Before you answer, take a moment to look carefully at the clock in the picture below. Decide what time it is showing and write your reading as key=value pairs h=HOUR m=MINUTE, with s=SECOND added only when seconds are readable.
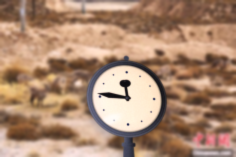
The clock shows h=11 m=46
